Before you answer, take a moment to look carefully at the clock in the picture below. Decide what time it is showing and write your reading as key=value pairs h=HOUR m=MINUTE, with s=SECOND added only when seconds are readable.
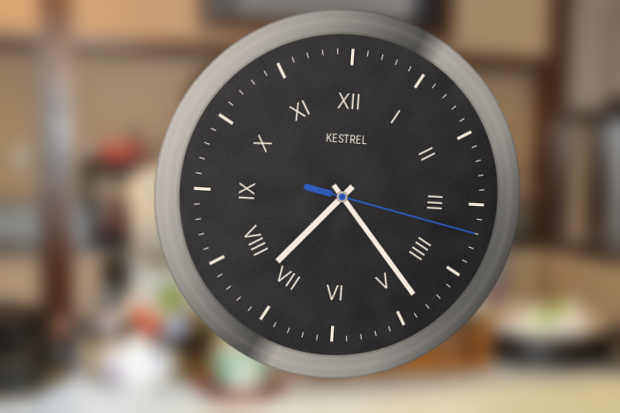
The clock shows h=7 m=23 s=17
